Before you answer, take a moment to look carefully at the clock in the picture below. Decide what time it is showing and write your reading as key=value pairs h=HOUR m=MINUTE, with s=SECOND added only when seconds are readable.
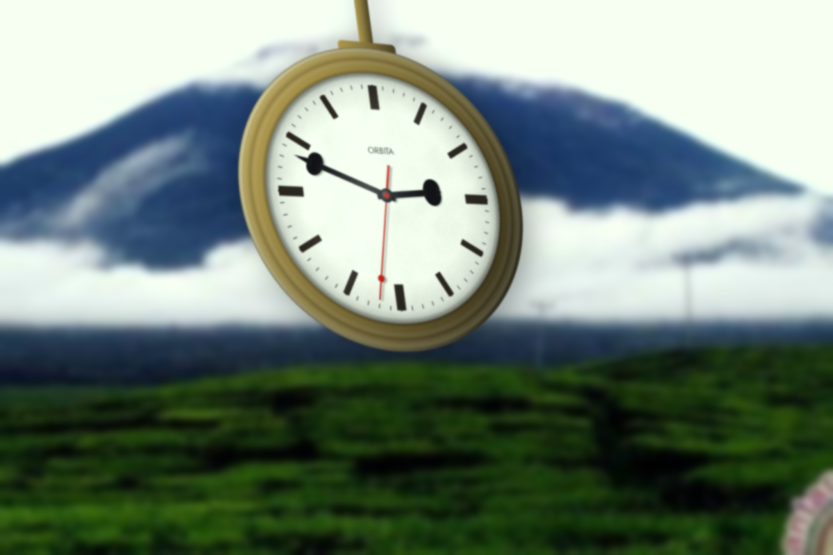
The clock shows h=2 m=48 s=32
